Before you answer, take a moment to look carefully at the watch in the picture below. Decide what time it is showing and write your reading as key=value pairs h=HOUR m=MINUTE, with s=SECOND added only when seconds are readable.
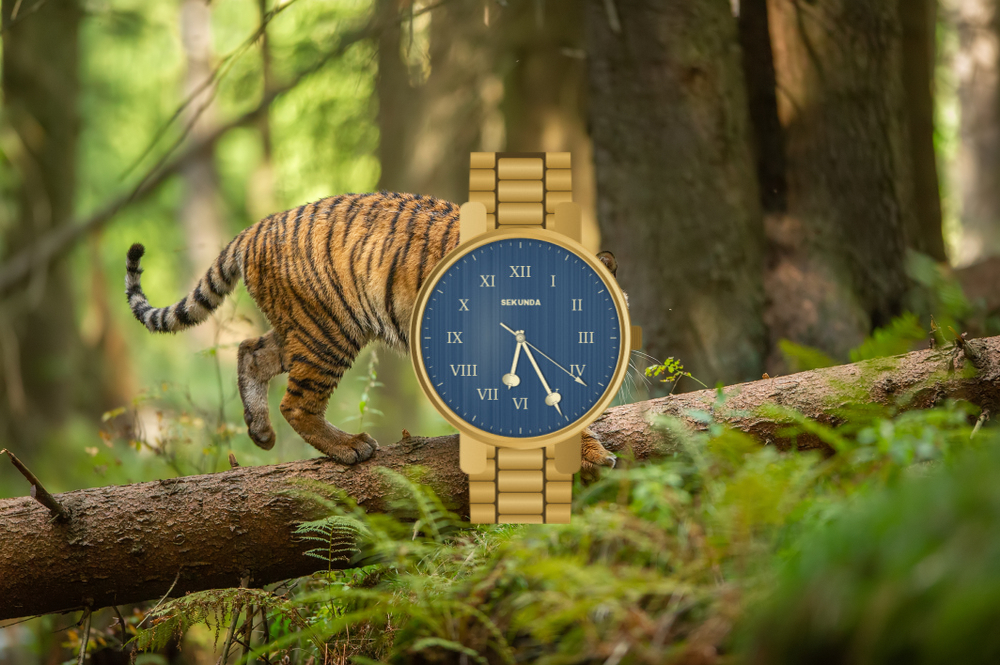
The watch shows h=6 m=25 s=21
